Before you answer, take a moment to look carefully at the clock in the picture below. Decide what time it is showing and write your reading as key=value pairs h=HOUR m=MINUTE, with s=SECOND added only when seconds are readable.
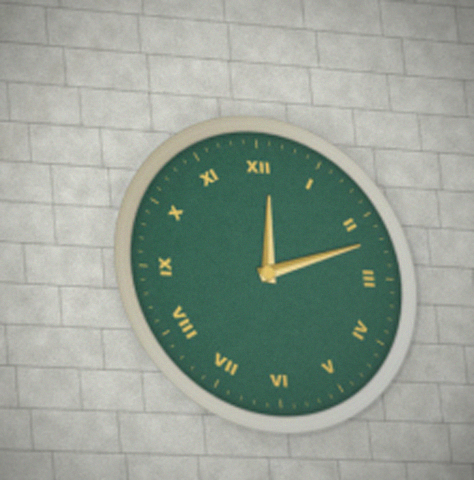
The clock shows h=12 m=12
